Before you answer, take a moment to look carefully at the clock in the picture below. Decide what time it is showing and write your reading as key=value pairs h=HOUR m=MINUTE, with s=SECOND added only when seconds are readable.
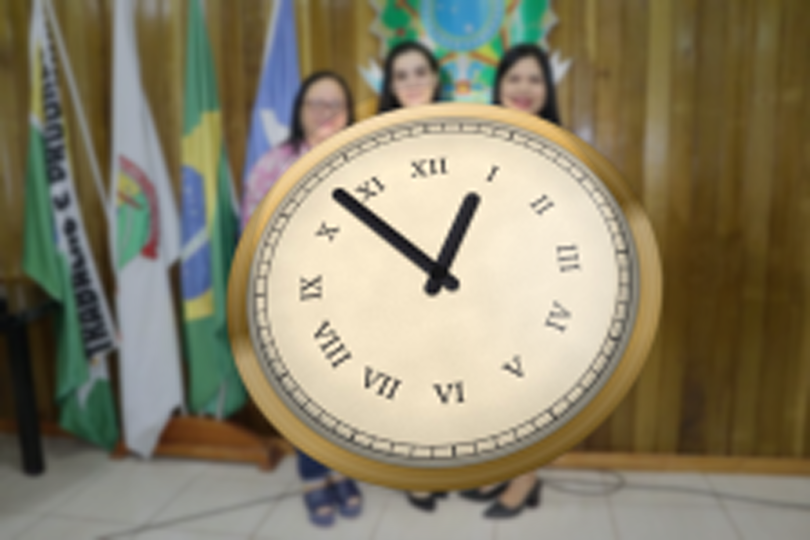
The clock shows h=12 m=53
